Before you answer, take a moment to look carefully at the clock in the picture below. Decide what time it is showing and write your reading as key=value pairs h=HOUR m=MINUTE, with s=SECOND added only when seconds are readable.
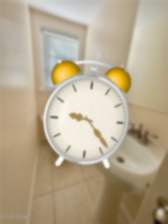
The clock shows h=9 m=23
